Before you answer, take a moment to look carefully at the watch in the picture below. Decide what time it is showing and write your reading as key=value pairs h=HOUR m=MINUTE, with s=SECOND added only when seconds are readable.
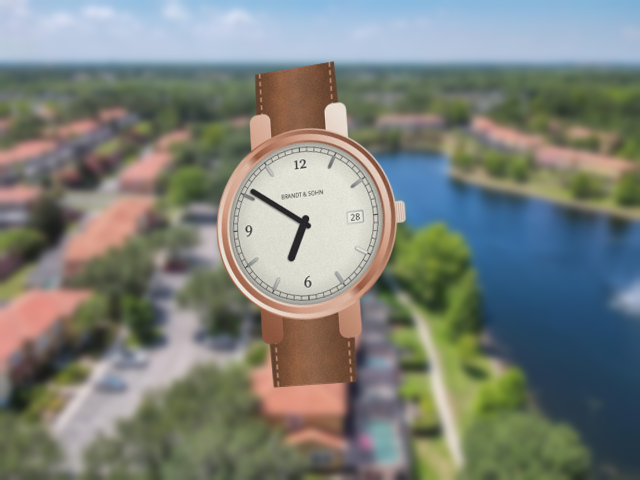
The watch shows h=6 m=51
